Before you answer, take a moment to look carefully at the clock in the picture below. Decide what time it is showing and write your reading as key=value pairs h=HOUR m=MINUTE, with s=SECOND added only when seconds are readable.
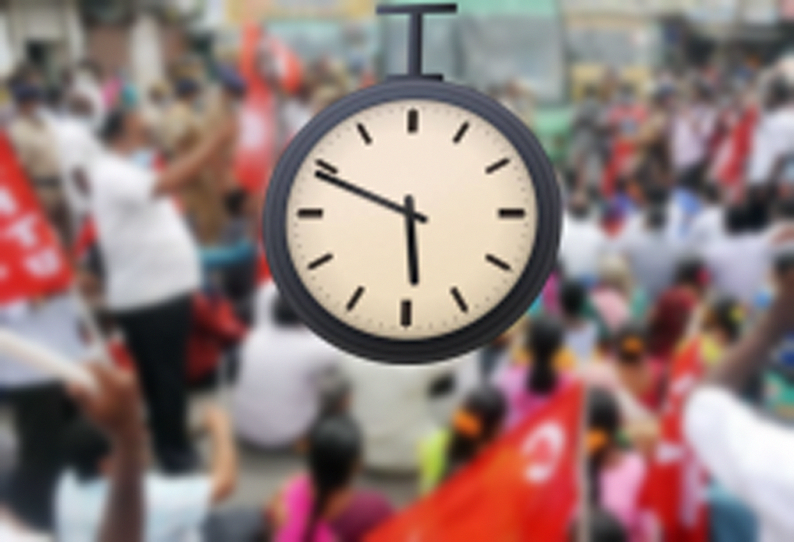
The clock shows h=5 m=49
